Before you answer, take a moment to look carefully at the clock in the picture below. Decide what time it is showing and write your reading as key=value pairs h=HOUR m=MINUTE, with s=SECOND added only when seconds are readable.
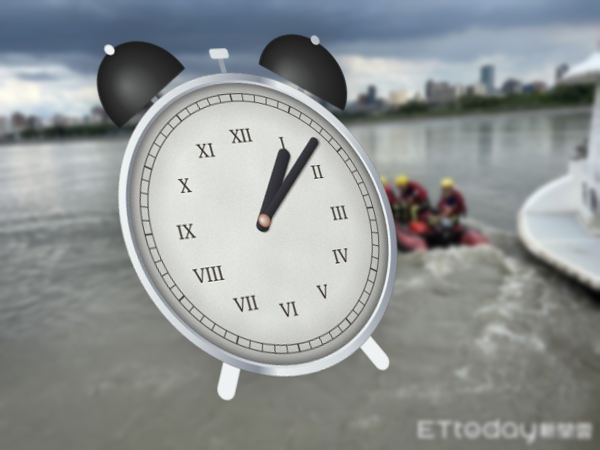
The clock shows h=1 m=8
